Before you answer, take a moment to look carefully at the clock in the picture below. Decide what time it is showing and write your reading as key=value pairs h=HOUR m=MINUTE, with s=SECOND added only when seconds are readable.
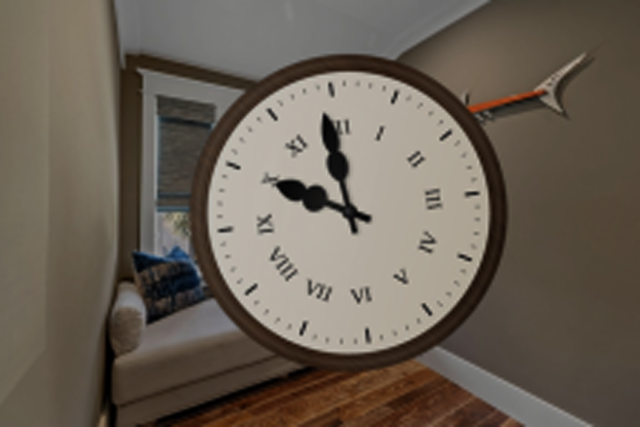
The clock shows h=9 m=59
